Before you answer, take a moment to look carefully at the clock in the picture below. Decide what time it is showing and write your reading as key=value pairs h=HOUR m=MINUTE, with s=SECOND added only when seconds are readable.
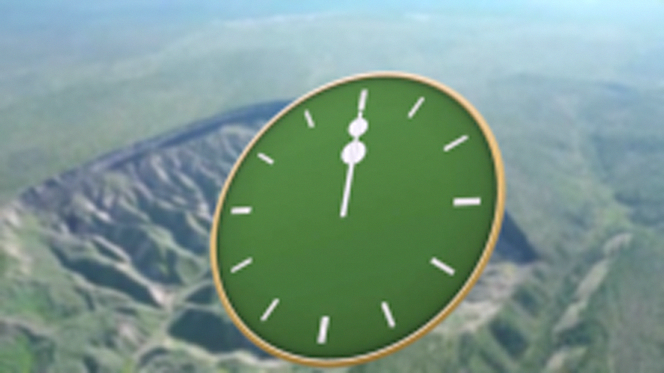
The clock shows h=12 m=0
